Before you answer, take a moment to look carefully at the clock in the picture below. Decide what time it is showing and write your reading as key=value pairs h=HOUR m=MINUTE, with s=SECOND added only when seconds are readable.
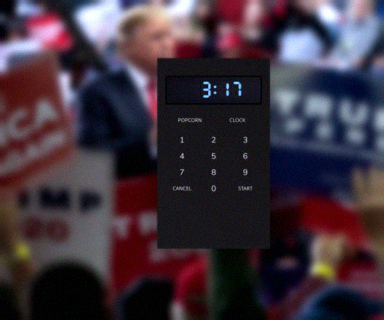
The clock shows h=3 m=17
